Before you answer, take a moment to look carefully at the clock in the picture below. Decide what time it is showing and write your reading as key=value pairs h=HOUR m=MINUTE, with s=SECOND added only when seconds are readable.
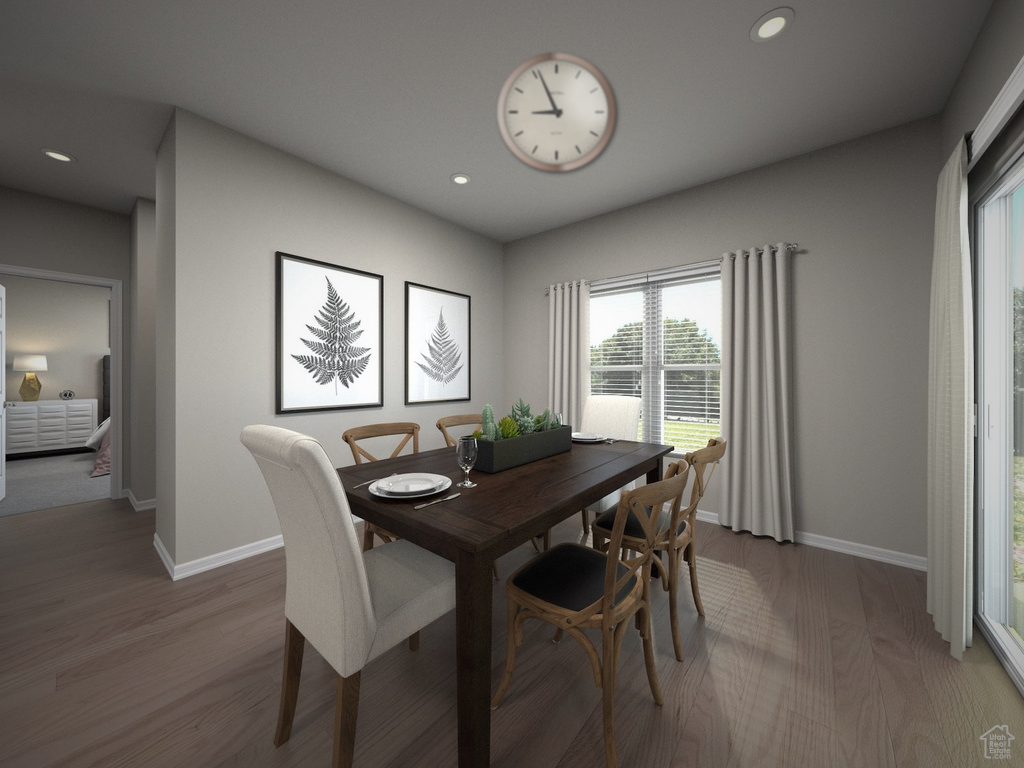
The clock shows h=8 m=56
